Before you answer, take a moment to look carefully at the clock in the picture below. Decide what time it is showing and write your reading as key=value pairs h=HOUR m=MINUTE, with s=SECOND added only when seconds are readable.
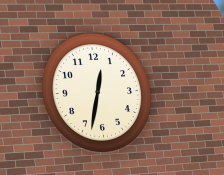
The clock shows h=12 m=33
